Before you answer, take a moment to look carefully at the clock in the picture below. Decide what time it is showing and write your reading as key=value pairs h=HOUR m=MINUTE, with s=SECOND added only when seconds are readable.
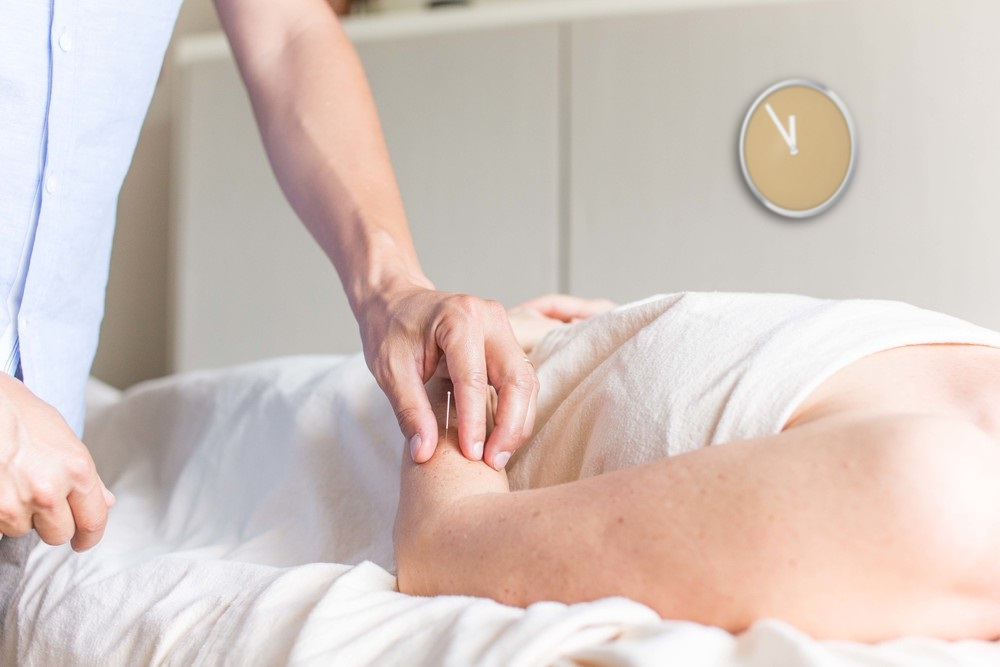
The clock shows h=11 m=54
